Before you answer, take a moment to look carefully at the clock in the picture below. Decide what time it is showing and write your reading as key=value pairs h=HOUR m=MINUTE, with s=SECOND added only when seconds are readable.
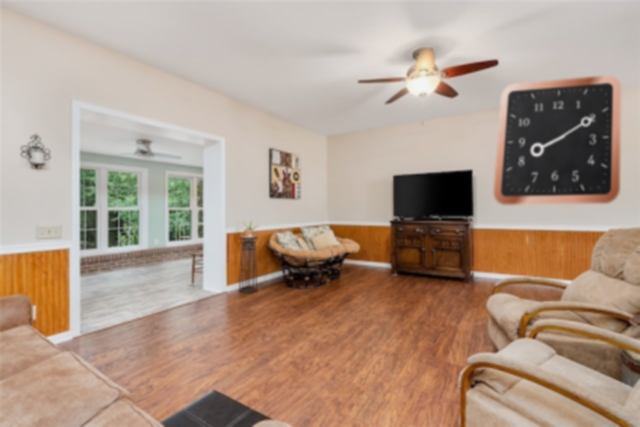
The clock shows h=8 m=10
